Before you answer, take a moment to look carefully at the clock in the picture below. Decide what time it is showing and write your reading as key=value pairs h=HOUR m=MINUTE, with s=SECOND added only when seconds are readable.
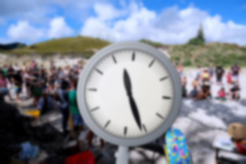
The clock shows h=11 m=26
